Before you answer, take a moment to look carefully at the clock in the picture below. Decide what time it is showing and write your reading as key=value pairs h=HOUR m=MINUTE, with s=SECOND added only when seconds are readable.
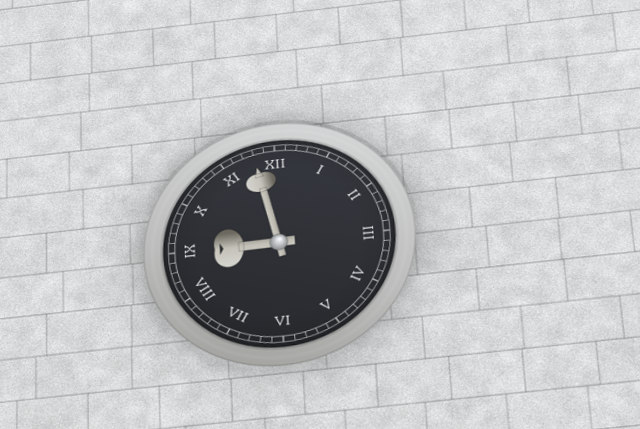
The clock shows h=8 m=58
